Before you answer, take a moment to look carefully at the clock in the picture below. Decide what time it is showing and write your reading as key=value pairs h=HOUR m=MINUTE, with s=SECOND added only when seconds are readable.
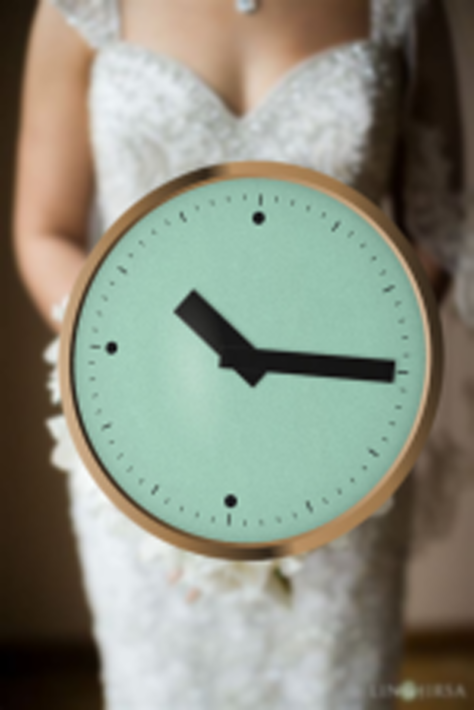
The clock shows h=10 m=15
